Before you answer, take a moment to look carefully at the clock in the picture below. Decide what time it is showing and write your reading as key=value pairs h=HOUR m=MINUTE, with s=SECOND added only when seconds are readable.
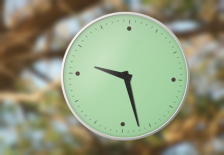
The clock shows h=9 m=27
